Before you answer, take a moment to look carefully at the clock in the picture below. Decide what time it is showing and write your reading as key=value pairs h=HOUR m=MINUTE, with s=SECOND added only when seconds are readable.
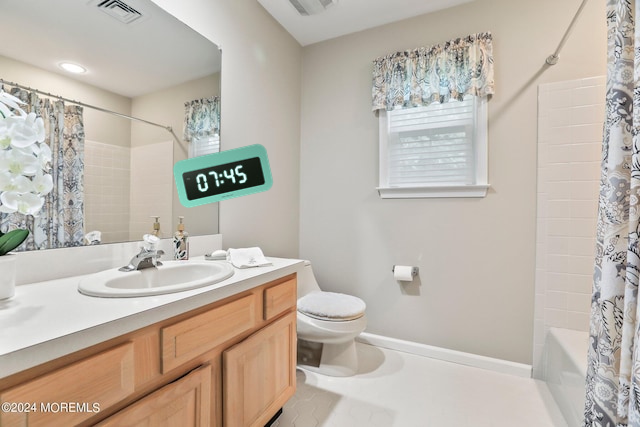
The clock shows h=7 m=45
